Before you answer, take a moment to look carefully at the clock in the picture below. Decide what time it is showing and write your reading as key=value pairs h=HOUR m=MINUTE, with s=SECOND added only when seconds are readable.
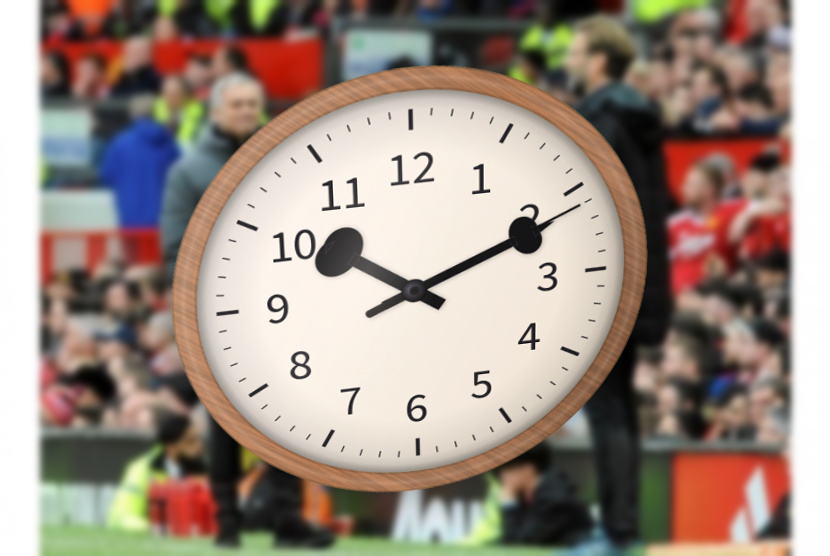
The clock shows h=10 m=11 s=11
